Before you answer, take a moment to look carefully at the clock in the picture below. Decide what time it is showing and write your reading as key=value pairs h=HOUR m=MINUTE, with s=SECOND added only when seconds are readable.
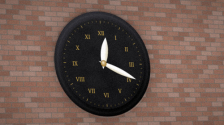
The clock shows h=12 m=19
